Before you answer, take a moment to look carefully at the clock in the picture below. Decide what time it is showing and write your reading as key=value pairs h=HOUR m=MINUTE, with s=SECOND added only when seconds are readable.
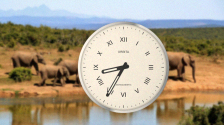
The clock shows h=8 m=35
